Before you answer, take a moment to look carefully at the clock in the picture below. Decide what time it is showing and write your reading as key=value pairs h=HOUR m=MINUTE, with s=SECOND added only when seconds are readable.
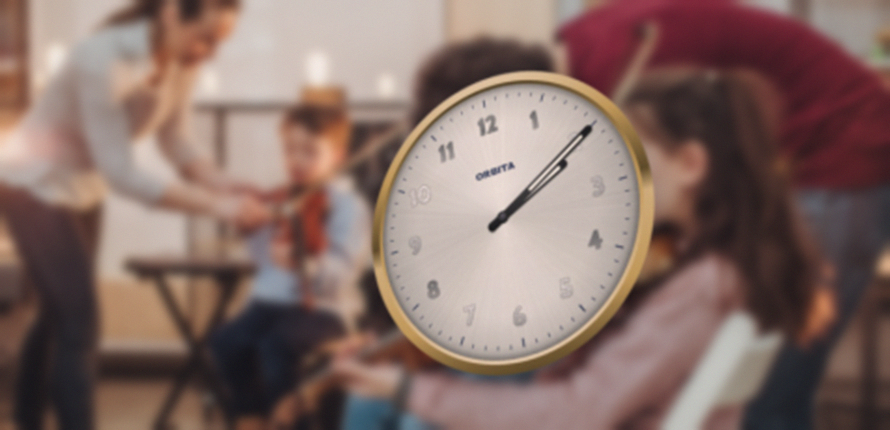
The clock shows h=2 m=10
